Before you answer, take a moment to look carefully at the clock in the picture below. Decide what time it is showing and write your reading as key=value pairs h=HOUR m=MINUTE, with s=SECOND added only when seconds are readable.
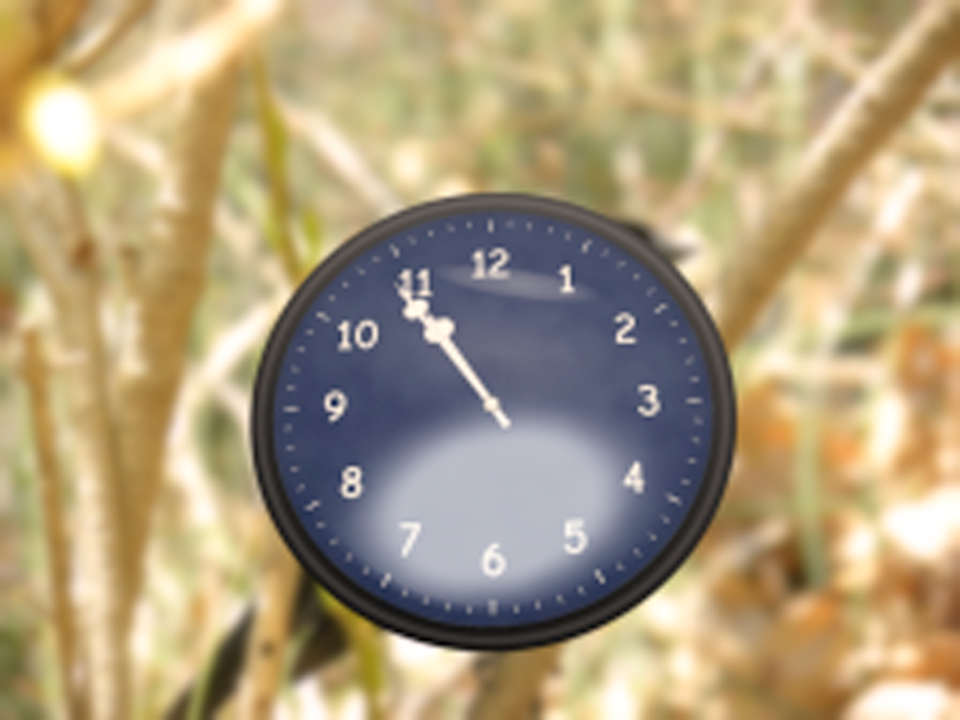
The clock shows h=10 m=54
